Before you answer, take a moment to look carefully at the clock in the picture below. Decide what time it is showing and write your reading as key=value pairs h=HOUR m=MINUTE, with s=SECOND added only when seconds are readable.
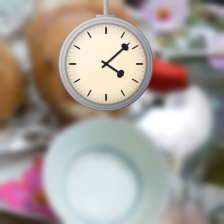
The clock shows h=4 m=8
